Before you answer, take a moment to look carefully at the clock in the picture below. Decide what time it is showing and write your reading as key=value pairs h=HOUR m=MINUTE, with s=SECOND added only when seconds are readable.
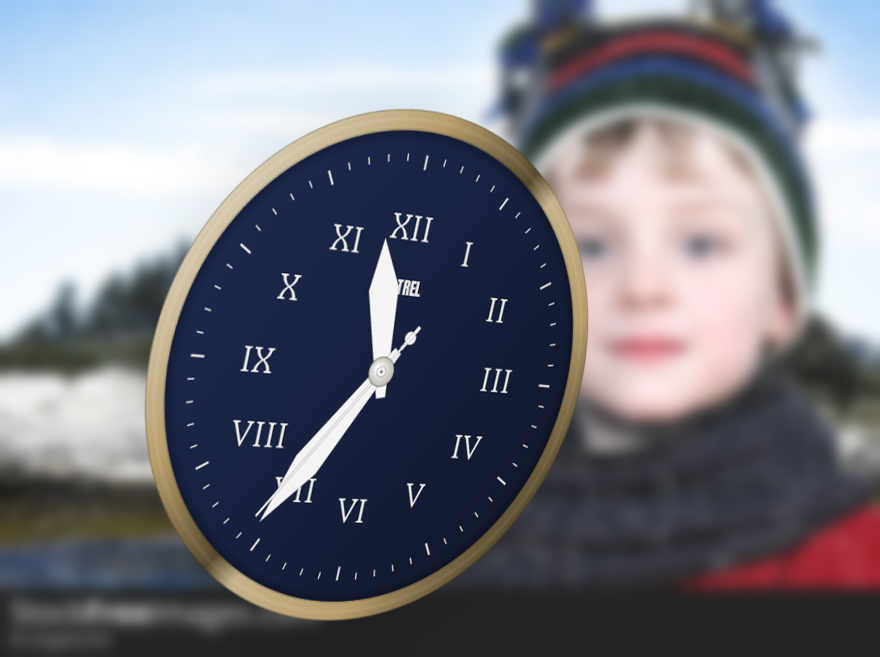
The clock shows h=11 m=35 s=36
